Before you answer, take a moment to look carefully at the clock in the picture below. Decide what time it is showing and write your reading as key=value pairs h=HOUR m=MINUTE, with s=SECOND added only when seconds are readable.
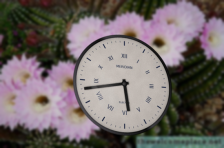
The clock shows h=5 m=43
